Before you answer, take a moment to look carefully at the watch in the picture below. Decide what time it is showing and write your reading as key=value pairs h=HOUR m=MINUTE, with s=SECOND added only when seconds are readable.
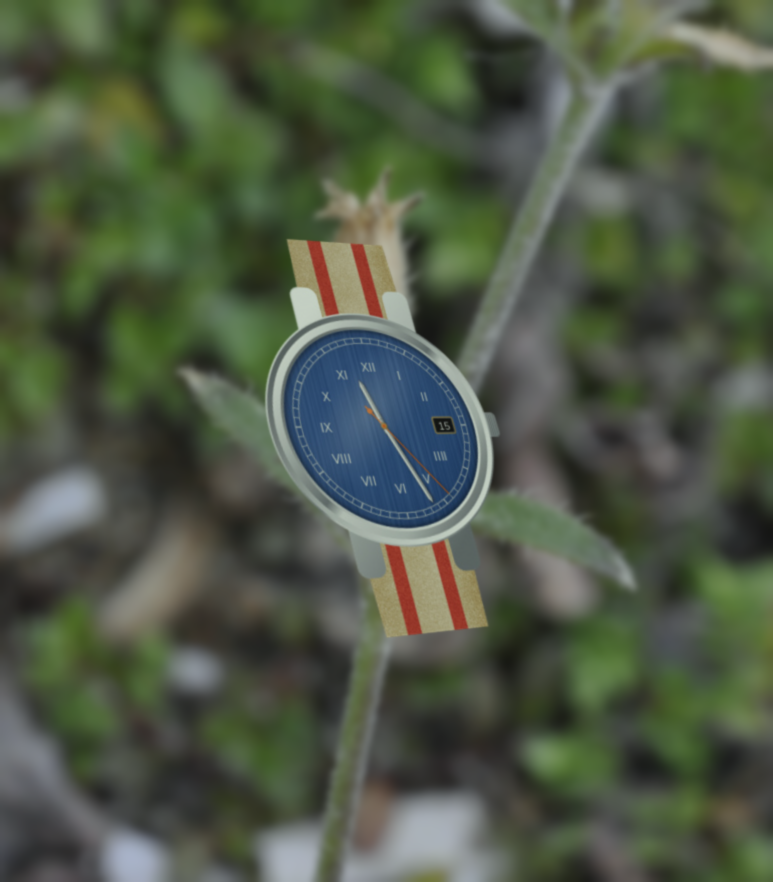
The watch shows h=11 m=26 s=24
